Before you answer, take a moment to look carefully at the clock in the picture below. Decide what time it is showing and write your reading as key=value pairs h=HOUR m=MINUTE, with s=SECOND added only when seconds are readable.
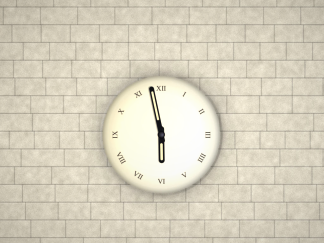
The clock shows h=5 m=58
